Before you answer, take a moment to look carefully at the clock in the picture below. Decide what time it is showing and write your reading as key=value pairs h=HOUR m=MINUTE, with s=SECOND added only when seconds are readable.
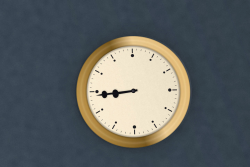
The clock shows h=8 m=44
